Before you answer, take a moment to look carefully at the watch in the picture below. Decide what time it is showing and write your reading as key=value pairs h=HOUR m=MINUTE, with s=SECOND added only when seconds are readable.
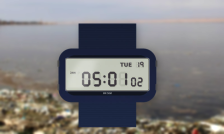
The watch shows h=5 m=1 s=2
